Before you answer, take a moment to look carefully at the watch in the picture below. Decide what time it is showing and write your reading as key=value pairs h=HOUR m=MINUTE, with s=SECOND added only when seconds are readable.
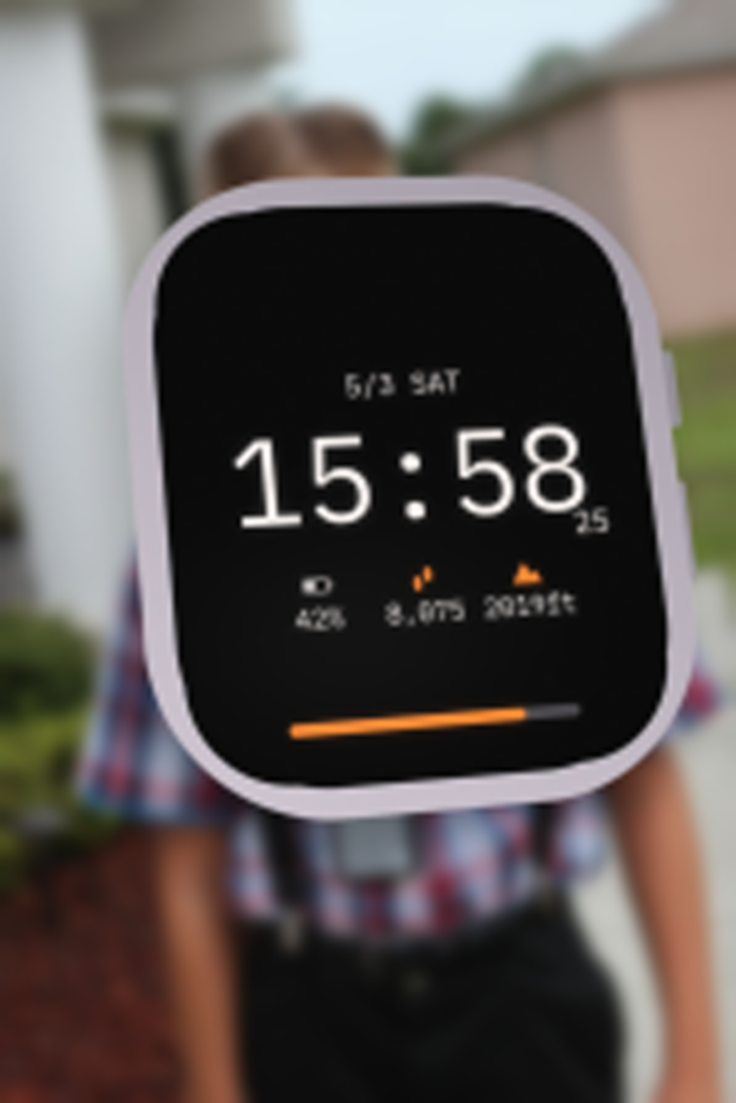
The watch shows h=15 m=58
